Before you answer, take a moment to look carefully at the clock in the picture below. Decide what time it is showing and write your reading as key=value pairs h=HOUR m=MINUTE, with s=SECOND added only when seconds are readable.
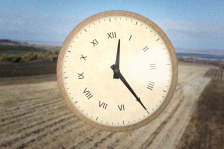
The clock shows h=12 m=25
